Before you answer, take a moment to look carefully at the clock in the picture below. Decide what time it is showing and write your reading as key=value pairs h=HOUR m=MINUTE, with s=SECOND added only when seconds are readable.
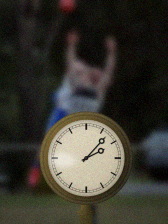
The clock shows h=2 m=7
